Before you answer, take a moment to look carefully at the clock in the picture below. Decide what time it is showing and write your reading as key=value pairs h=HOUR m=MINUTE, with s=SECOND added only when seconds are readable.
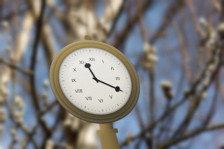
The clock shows h=11 m=20
